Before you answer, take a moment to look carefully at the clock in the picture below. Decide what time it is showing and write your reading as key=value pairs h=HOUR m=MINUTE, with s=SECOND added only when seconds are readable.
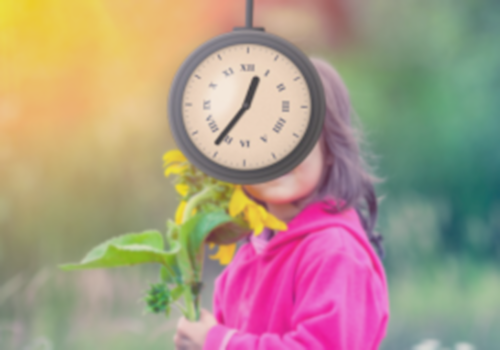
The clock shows h=12 m=36
